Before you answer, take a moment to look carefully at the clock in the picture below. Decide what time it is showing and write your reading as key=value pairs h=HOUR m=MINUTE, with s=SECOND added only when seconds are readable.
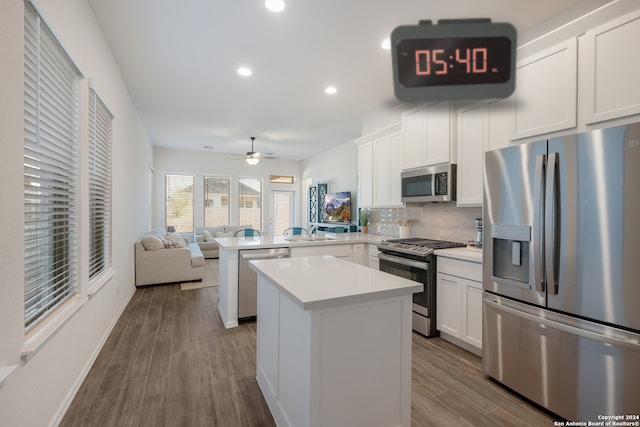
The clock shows h=5 m=40
